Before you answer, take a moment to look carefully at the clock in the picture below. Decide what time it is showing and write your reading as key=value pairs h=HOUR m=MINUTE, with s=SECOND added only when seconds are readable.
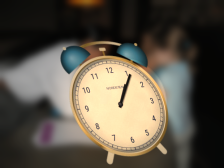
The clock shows h=1 m=6
